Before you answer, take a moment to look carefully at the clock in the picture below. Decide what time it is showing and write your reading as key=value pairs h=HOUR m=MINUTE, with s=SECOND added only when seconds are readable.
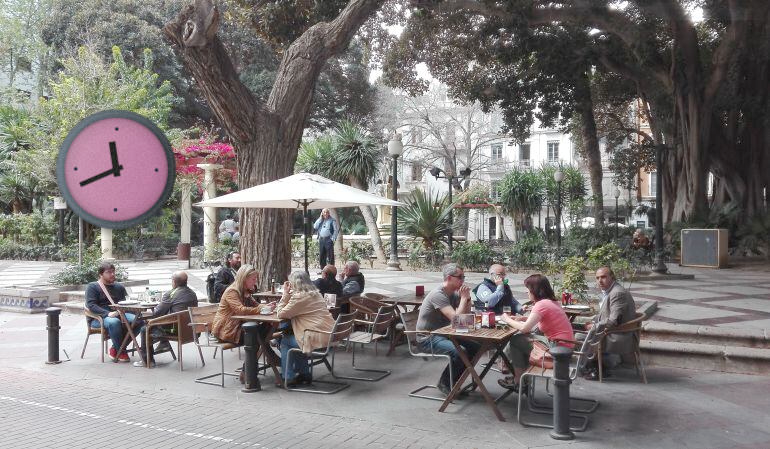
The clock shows h=11 m=41
